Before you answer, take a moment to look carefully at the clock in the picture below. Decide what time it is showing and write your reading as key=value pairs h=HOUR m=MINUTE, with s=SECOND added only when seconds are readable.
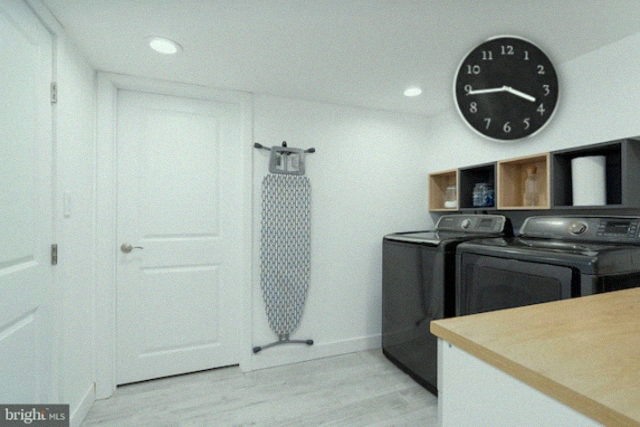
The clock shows h=3 m=44
